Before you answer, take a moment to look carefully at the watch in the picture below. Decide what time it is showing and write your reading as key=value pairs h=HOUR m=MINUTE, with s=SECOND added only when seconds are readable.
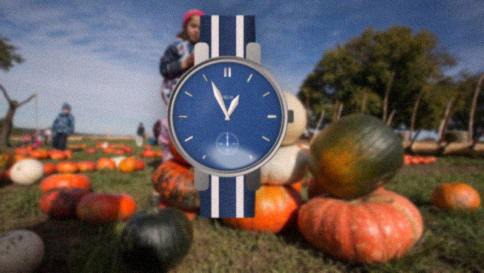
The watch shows h=12 m=56
